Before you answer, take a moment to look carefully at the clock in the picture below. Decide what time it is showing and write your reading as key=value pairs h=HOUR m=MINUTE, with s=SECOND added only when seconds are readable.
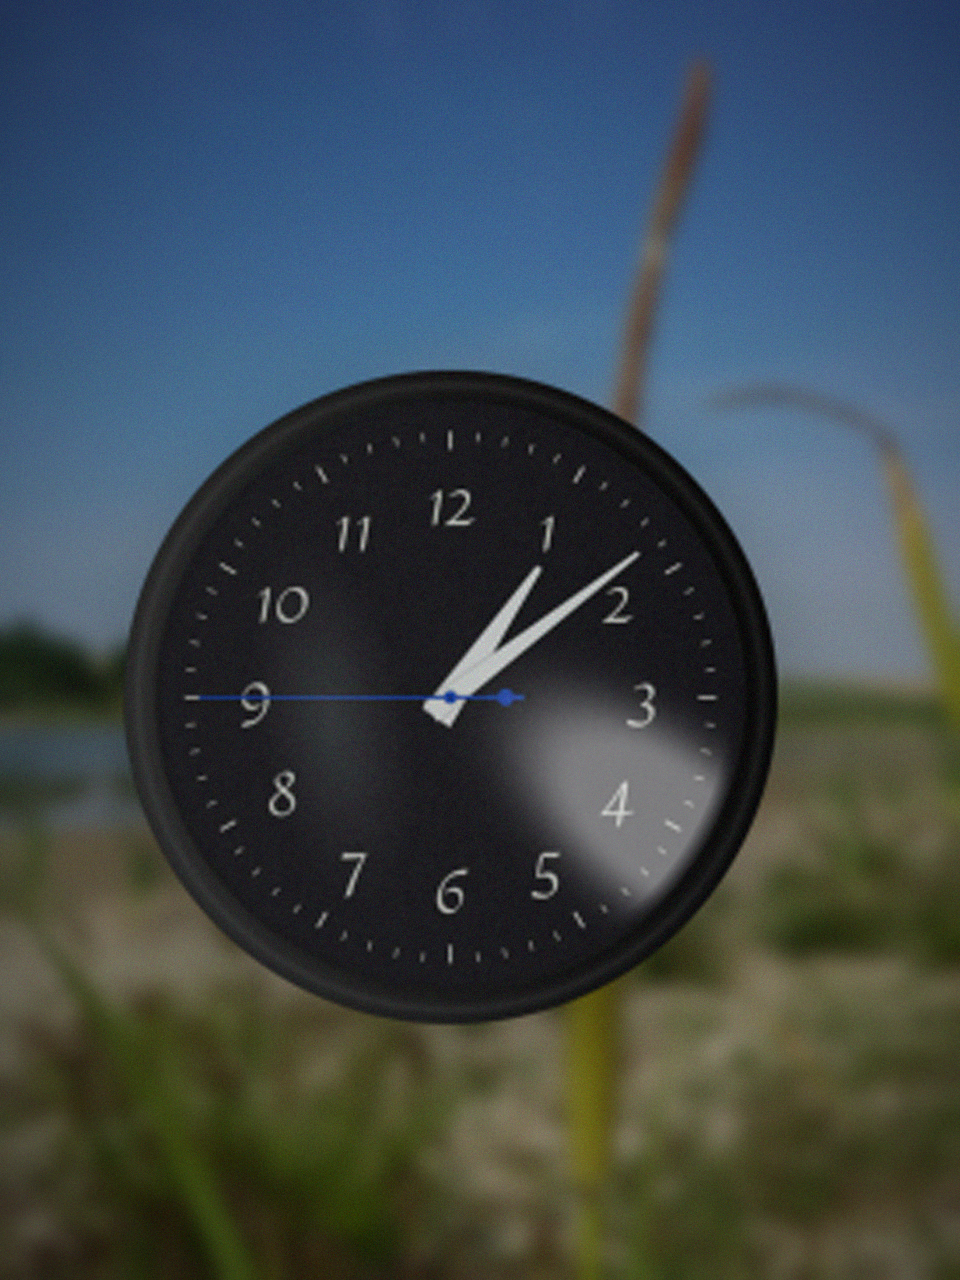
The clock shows h=1 m=8 s=45
